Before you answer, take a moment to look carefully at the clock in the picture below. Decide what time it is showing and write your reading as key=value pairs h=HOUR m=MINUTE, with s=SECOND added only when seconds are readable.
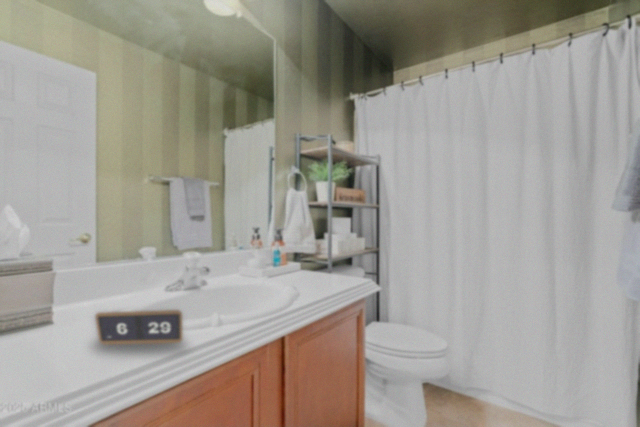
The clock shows h=6 m=29
